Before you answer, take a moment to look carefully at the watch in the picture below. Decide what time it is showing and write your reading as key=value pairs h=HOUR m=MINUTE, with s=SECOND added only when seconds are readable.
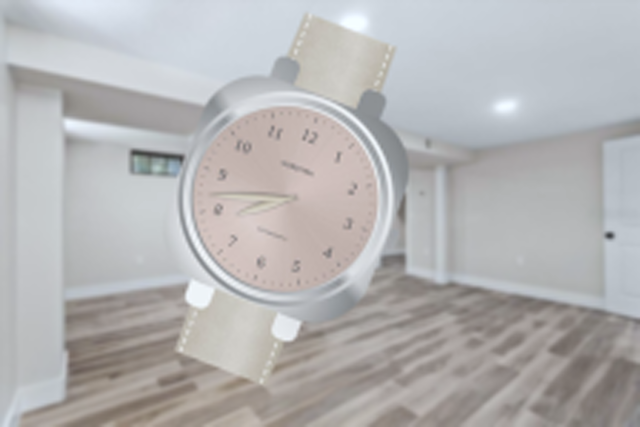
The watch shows h=7 m=42
